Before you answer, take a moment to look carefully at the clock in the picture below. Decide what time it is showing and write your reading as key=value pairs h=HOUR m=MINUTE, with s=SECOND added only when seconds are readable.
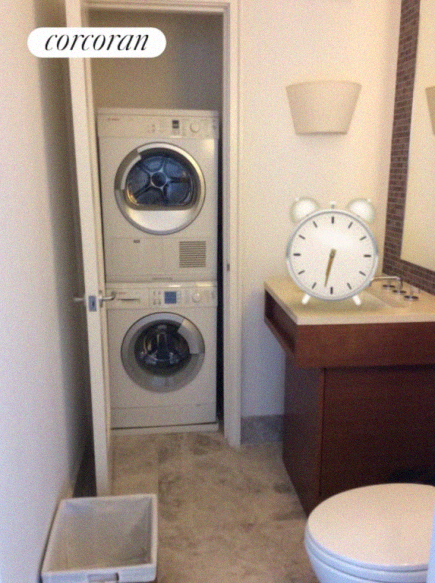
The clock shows h=6 m=32
